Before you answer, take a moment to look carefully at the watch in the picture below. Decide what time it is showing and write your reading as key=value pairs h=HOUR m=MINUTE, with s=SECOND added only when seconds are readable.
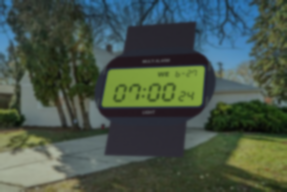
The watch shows h=7 m=0
